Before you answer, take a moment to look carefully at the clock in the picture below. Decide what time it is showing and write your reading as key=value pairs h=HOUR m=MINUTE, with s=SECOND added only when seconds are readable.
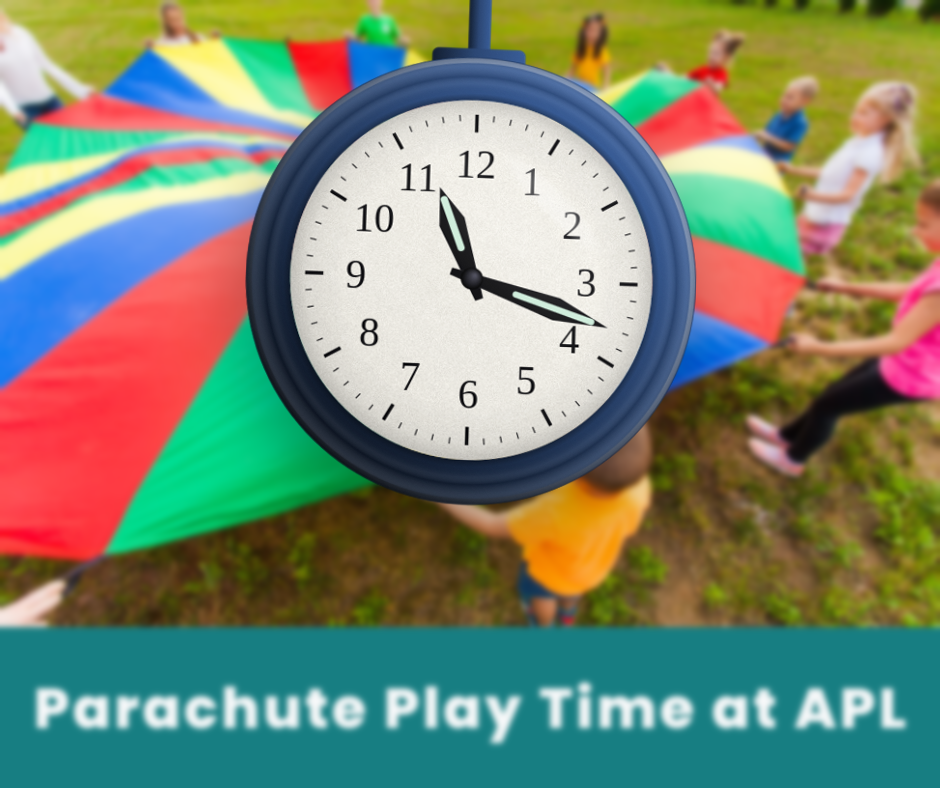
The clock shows h=11 m=18
